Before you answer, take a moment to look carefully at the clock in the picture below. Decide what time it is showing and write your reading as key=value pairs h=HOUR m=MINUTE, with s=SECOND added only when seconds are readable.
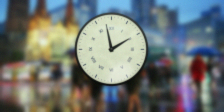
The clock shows h=1 m=58
